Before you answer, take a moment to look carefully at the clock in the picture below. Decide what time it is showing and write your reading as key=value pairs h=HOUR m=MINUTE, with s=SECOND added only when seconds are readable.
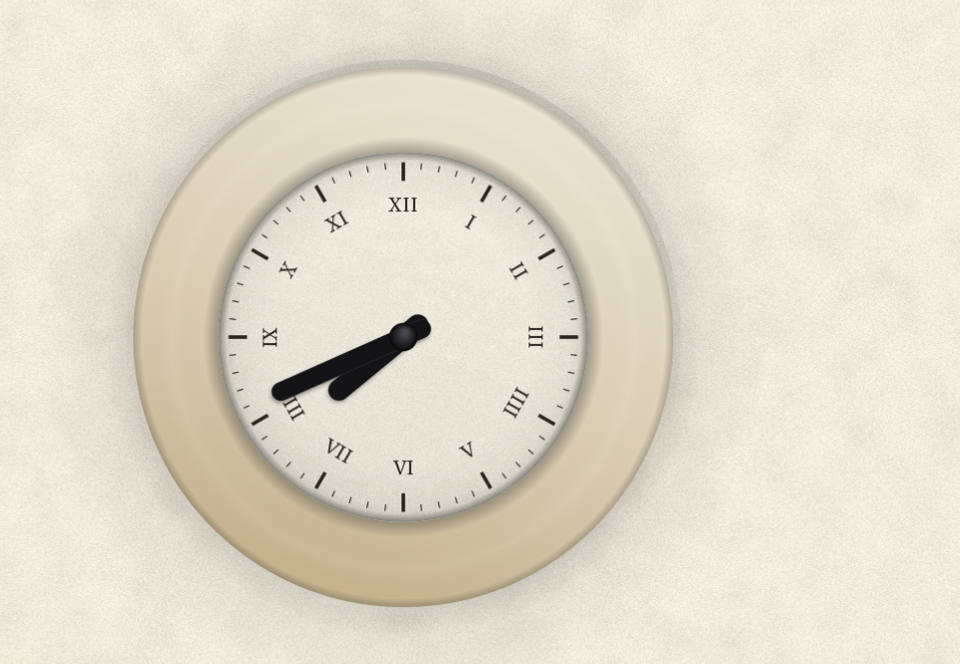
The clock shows h=7 m=41
